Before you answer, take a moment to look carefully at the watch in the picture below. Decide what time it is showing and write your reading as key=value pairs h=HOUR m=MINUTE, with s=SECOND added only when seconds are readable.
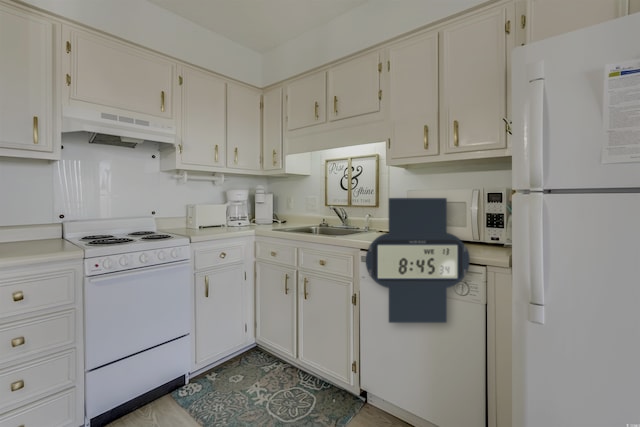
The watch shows h=8 m=45
